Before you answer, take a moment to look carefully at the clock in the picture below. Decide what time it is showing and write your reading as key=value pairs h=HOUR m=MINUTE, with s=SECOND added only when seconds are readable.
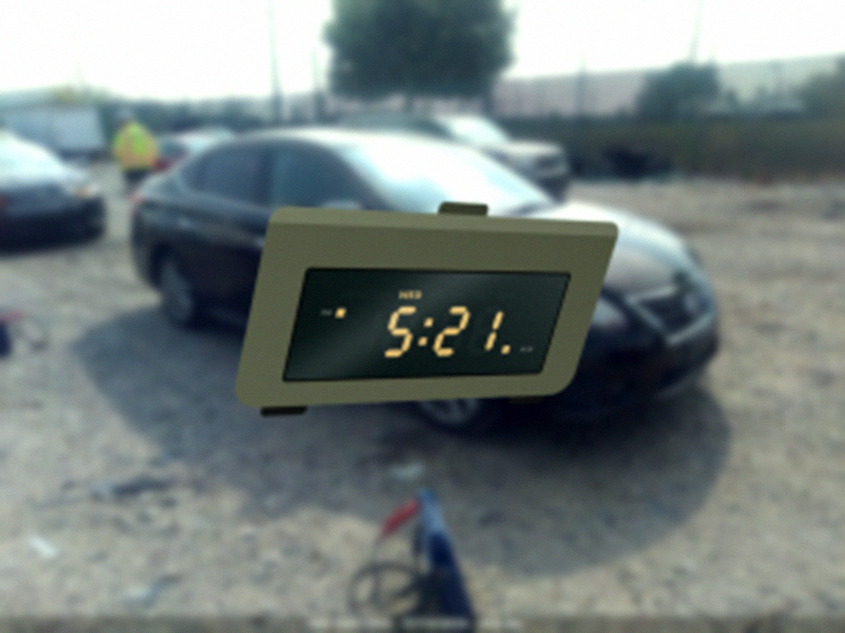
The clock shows h=5 m=21
